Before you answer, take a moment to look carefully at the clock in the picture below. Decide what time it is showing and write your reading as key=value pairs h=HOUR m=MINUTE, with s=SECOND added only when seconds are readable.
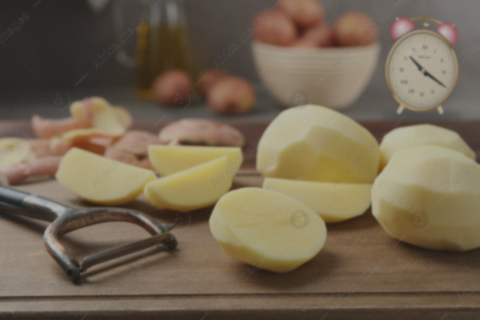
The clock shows h=10 m=20
